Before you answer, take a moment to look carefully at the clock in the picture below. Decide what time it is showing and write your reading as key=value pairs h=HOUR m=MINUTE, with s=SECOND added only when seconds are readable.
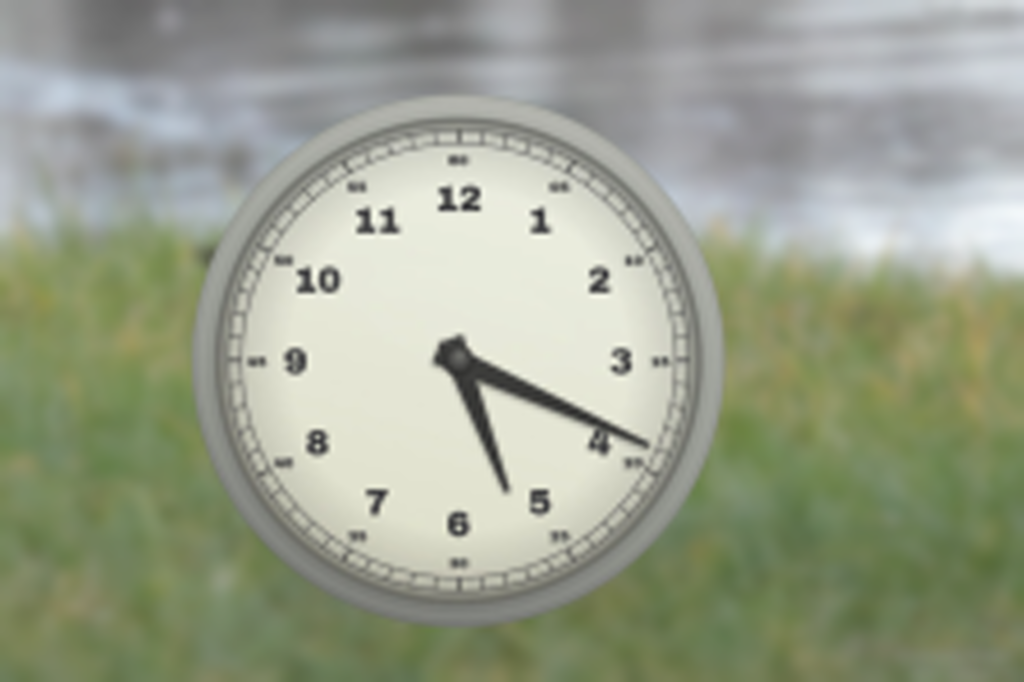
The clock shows h=5 m=19
